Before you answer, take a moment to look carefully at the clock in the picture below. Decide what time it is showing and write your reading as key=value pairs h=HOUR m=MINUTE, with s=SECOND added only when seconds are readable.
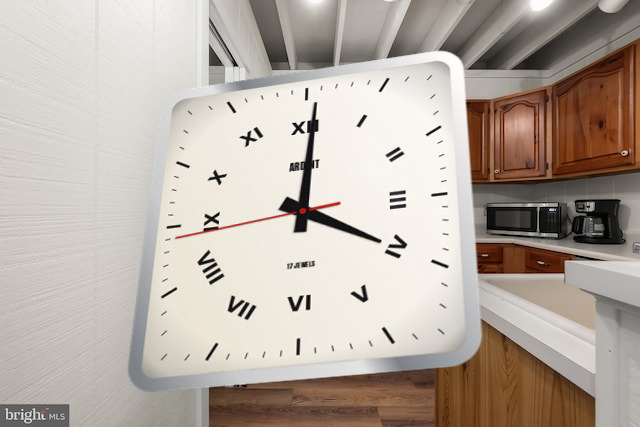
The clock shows h=4 m=0 s=44
